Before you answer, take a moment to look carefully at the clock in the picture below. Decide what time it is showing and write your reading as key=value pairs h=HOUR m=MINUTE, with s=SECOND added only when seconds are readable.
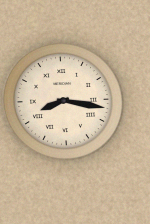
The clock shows h=8 m=17
